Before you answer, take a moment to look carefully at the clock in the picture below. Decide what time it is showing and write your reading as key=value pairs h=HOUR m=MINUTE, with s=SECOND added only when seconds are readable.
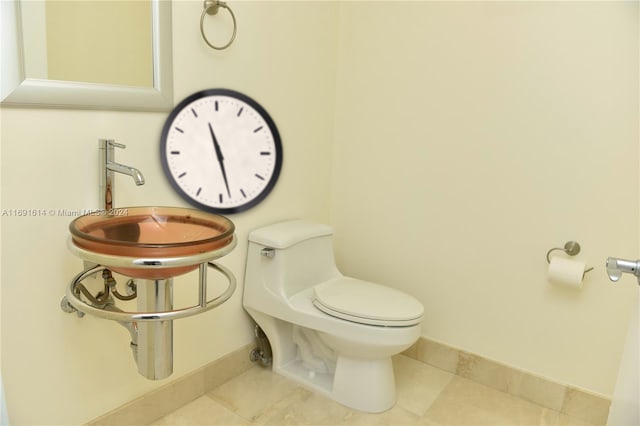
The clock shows h=11 m=28
